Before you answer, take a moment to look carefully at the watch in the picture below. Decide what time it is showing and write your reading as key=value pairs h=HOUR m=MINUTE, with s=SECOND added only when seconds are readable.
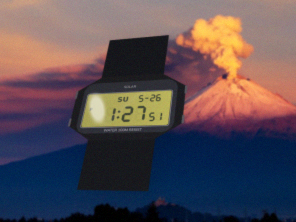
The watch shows h=1 m=27 s=51
